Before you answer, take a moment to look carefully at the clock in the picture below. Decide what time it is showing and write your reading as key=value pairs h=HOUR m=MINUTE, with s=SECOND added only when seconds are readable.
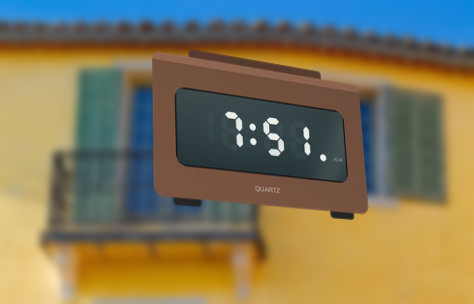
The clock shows h=7 m=51
